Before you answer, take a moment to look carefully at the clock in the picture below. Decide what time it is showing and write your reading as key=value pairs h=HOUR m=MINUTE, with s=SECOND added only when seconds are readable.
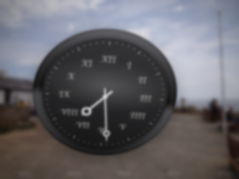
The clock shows h=7 m=29
